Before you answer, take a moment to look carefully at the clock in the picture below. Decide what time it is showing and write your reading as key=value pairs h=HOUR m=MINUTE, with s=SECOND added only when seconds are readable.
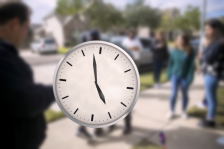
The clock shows h=4 m=58
